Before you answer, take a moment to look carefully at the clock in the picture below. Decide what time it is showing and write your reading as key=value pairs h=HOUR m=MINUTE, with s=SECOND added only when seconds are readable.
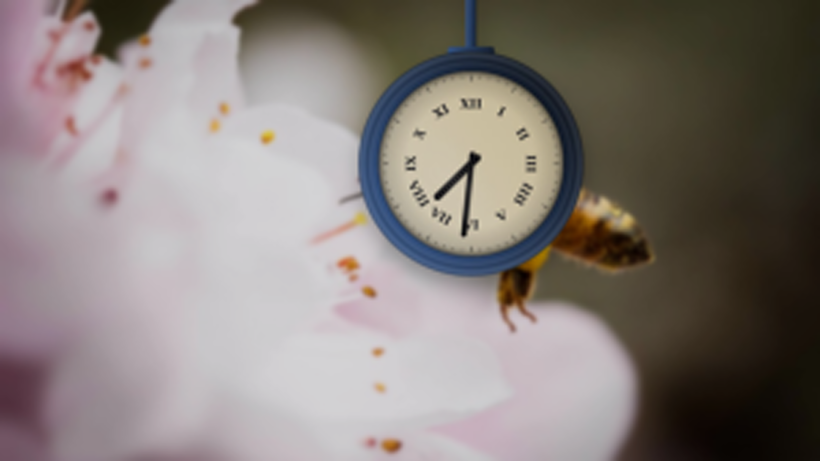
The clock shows h=7 m=31
